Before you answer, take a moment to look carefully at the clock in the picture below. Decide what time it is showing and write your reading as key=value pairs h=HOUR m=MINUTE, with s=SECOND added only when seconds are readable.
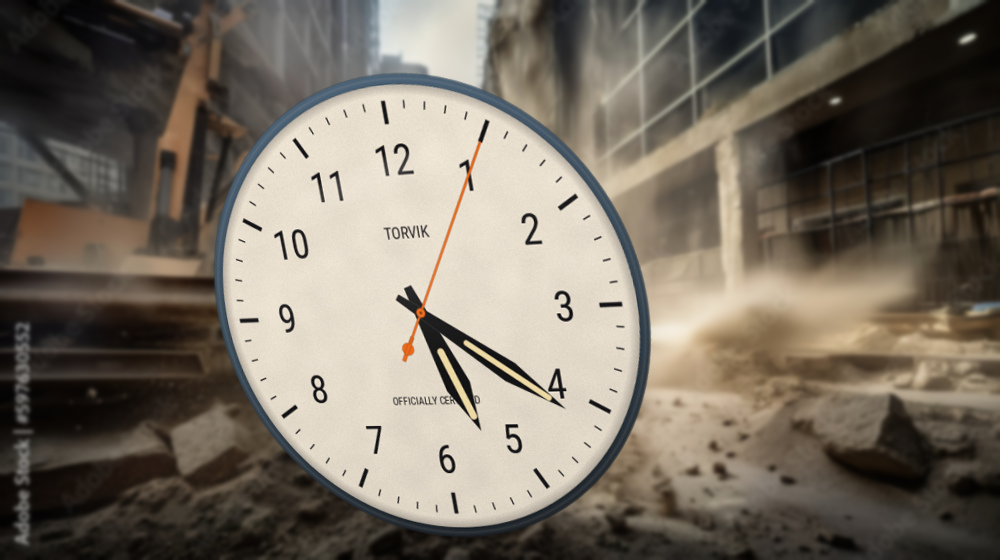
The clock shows h=5 m=21 s=5
